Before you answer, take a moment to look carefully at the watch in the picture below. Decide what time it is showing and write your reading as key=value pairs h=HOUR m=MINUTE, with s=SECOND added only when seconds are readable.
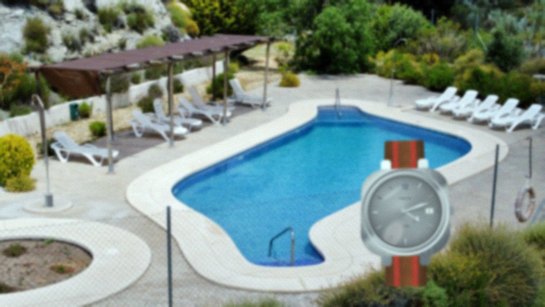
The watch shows h=4 m=12
